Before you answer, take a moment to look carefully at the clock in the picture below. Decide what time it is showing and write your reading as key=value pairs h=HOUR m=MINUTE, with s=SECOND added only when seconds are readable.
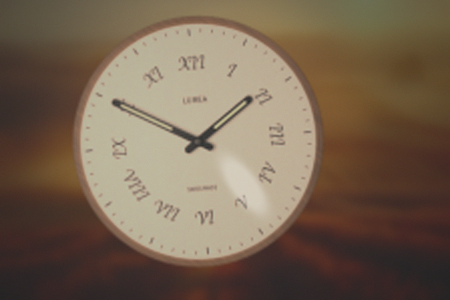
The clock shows h=1 m=50
